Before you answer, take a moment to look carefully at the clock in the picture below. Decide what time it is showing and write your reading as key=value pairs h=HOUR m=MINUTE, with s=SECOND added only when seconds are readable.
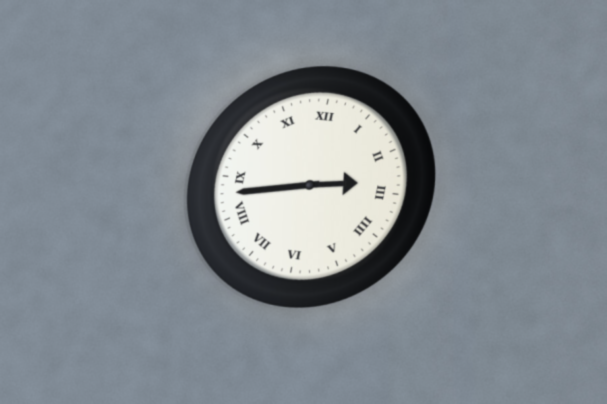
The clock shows h=2 m=43
